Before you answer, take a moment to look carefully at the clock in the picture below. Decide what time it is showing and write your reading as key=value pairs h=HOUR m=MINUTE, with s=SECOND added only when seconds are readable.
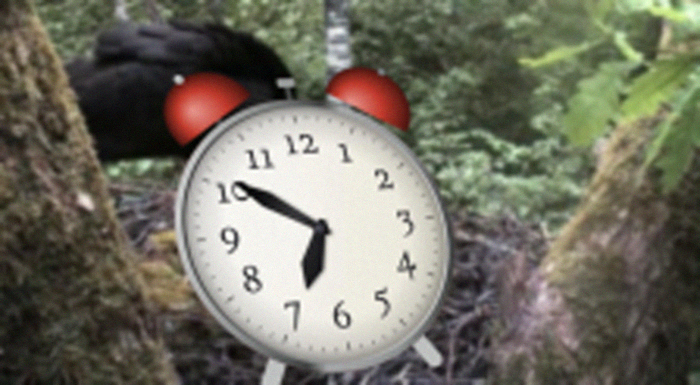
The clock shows h=6 m=51
